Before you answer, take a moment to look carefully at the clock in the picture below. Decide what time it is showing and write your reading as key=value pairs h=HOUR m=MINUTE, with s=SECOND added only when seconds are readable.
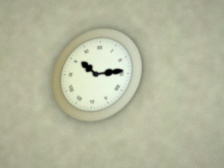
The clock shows h=10 m=14
